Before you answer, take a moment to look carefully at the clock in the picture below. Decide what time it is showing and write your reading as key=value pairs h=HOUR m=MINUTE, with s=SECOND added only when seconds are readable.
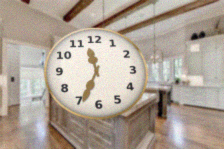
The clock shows h=11 m=34
